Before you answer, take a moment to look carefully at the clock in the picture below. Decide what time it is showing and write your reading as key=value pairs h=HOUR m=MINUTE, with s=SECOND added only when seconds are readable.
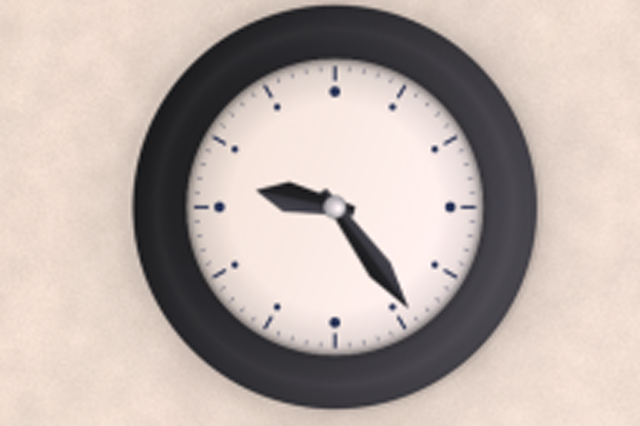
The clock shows h=9 m=24
